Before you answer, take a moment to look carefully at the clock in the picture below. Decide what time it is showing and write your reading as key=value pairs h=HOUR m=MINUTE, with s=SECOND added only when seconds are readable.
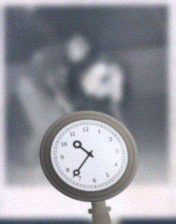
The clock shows h=10 m=37
